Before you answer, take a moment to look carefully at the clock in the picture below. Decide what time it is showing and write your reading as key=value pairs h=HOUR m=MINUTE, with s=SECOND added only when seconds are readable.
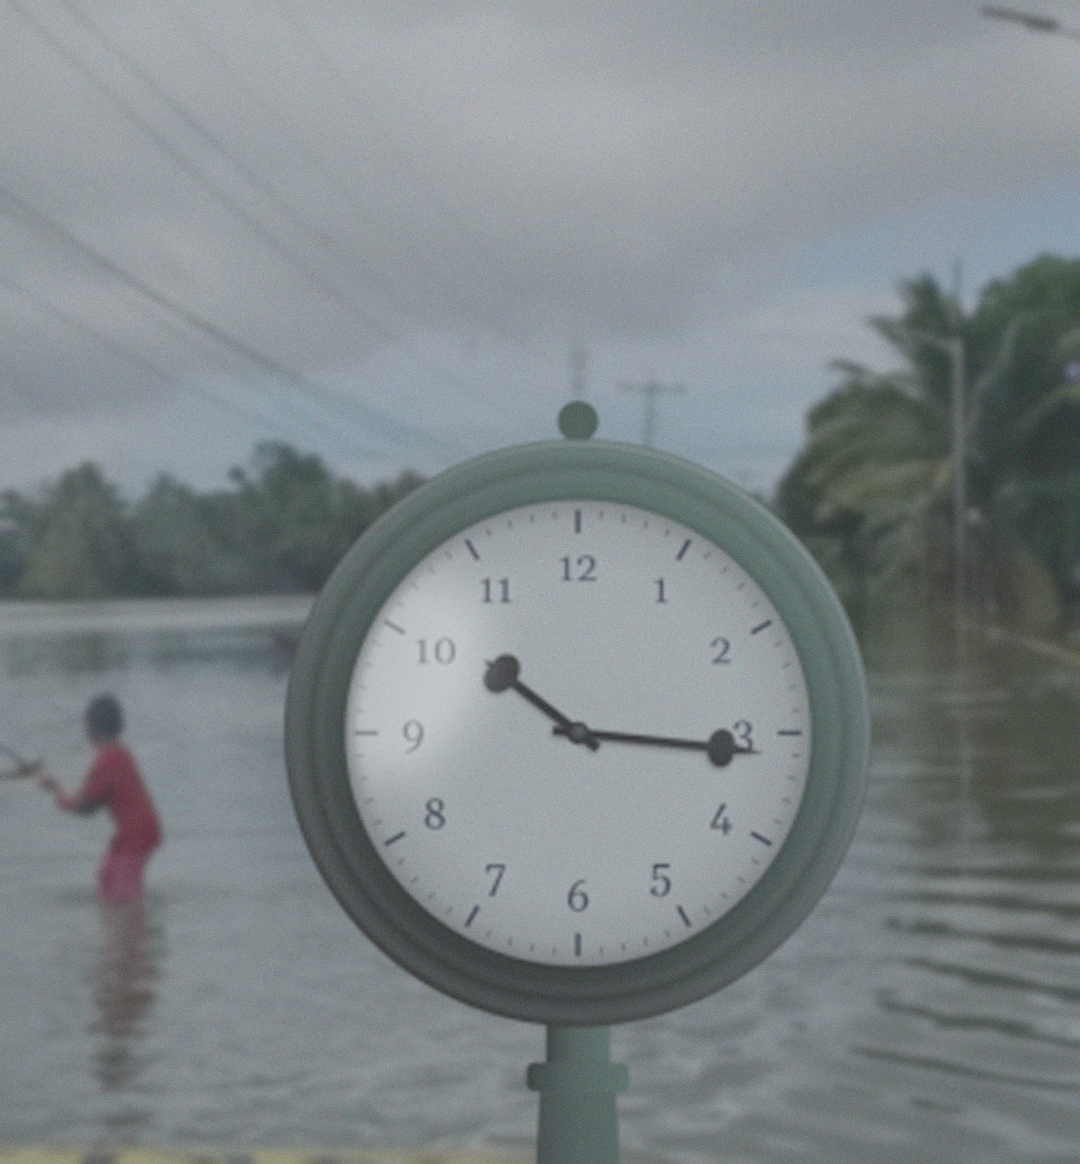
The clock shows h=10 m=16
